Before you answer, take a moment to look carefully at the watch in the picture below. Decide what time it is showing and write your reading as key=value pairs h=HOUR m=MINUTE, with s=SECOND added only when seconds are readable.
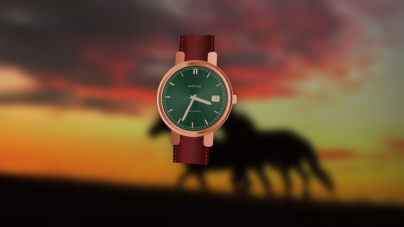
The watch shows h=3 m=34
